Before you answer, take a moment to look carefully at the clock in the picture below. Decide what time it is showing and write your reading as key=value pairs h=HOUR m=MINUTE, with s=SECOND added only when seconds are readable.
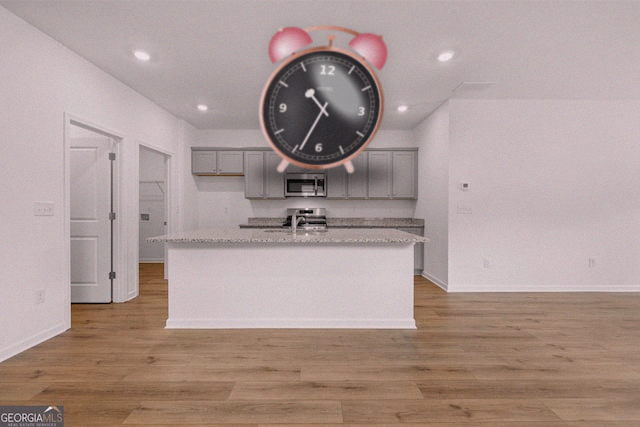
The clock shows h=10 m=34
